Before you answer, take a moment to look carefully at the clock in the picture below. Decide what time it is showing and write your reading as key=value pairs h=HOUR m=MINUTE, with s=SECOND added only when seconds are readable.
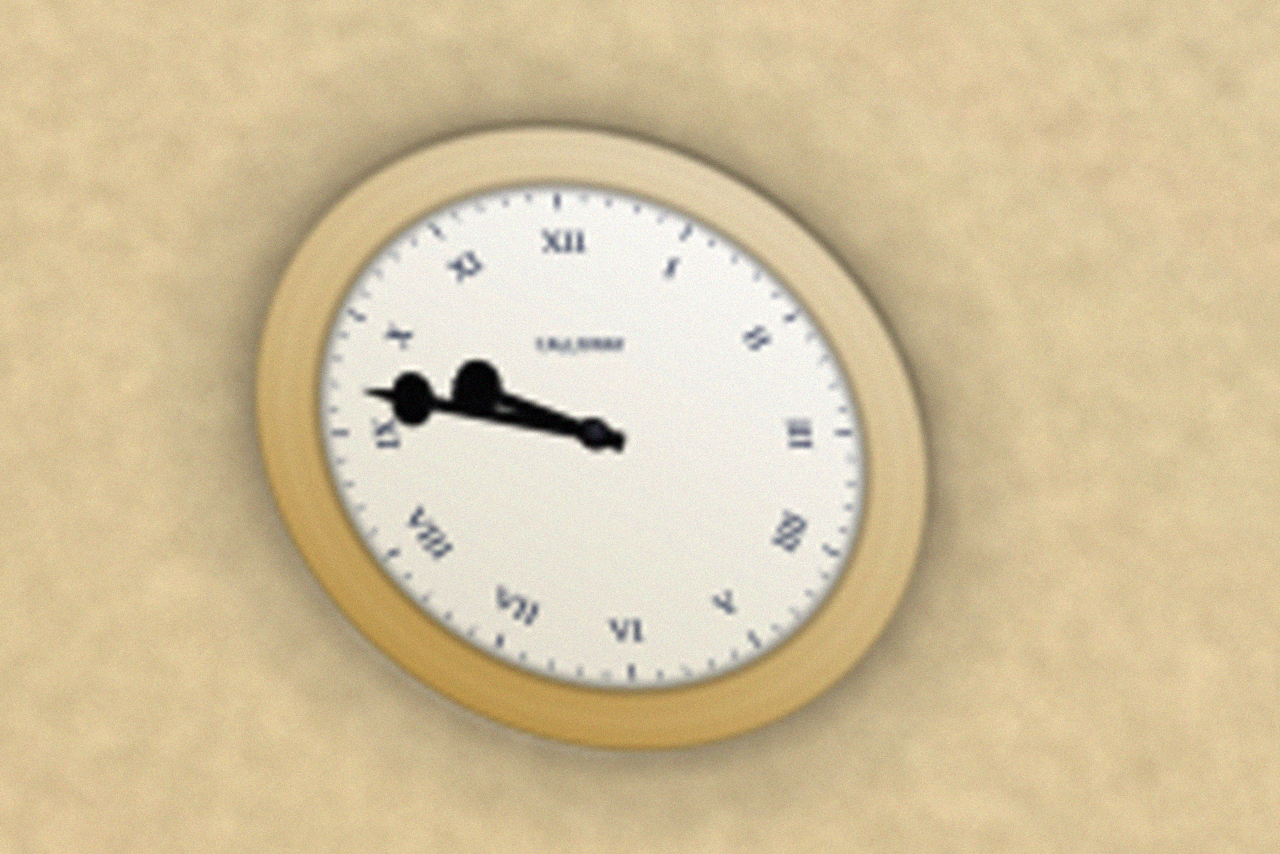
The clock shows h=9 m=47
